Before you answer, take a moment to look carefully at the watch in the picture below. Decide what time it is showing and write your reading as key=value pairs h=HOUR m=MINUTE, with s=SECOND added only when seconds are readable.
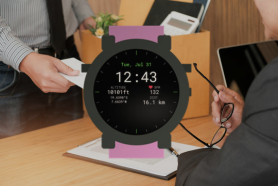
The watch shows h=12 m=43
